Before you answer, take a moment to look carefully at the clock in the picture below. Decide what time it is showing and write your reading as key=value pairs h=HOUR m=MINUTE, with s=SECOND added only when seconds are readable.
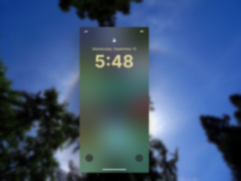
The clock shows h=5 m=48
